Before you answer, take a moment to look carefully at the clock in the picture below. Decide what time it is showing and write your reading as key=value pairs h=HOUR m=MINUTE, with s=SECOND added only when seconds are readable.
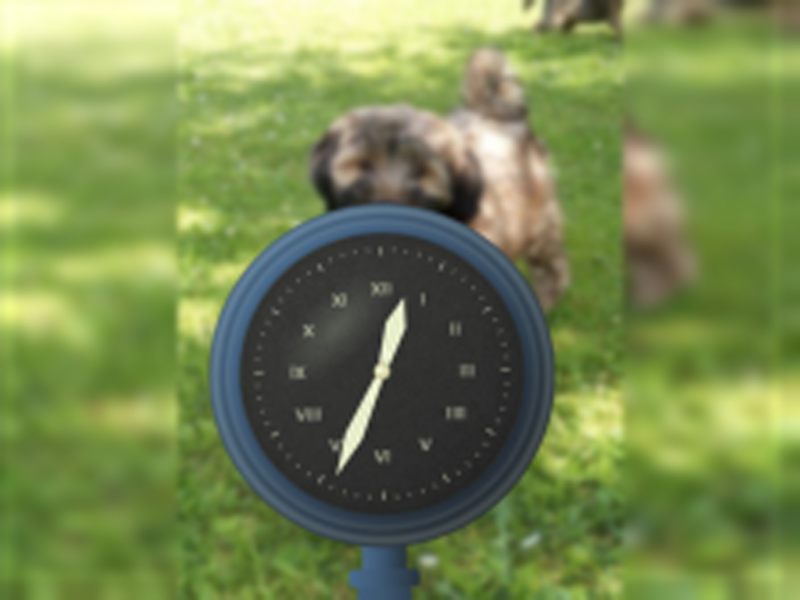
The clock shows h=12 m=34
